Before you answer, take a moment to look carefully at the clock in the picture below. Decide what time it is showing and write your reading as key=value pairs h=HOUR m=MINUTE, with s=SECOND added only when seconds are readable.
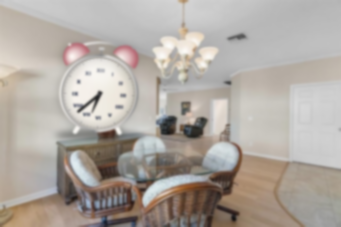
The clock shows h=6 m=38
